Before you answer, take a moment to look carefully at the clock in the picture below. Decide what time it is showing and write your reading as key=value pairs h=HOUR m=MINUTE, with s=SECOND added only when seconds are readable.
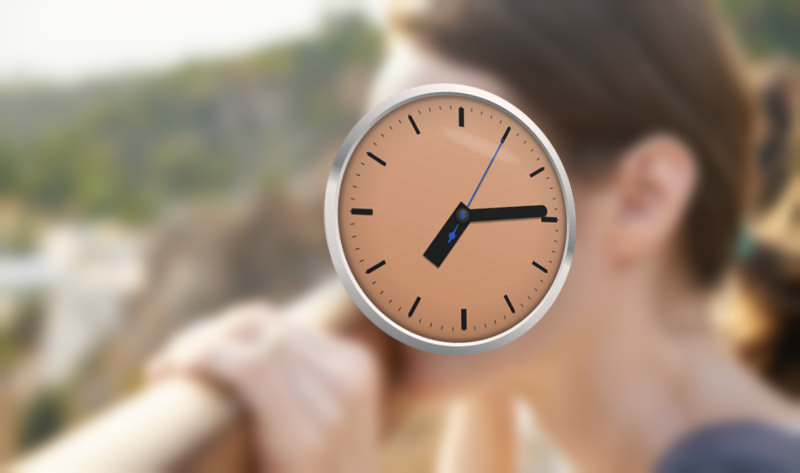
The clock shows h=7 m=14 s=5
